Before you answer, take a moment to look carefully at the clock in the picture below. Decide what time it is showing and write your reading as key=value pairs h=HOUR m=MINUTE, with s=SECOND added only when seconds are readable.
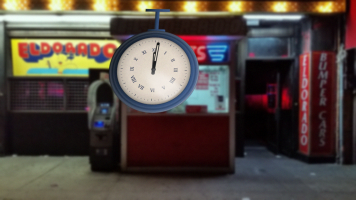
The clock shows h=12 m=1
